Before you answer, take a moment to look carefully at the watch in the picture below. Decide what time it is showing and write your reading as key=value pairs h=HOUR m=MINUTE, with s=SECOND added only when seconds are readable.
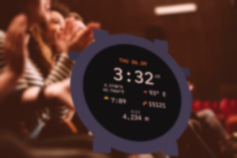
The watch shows h=3 m=32
